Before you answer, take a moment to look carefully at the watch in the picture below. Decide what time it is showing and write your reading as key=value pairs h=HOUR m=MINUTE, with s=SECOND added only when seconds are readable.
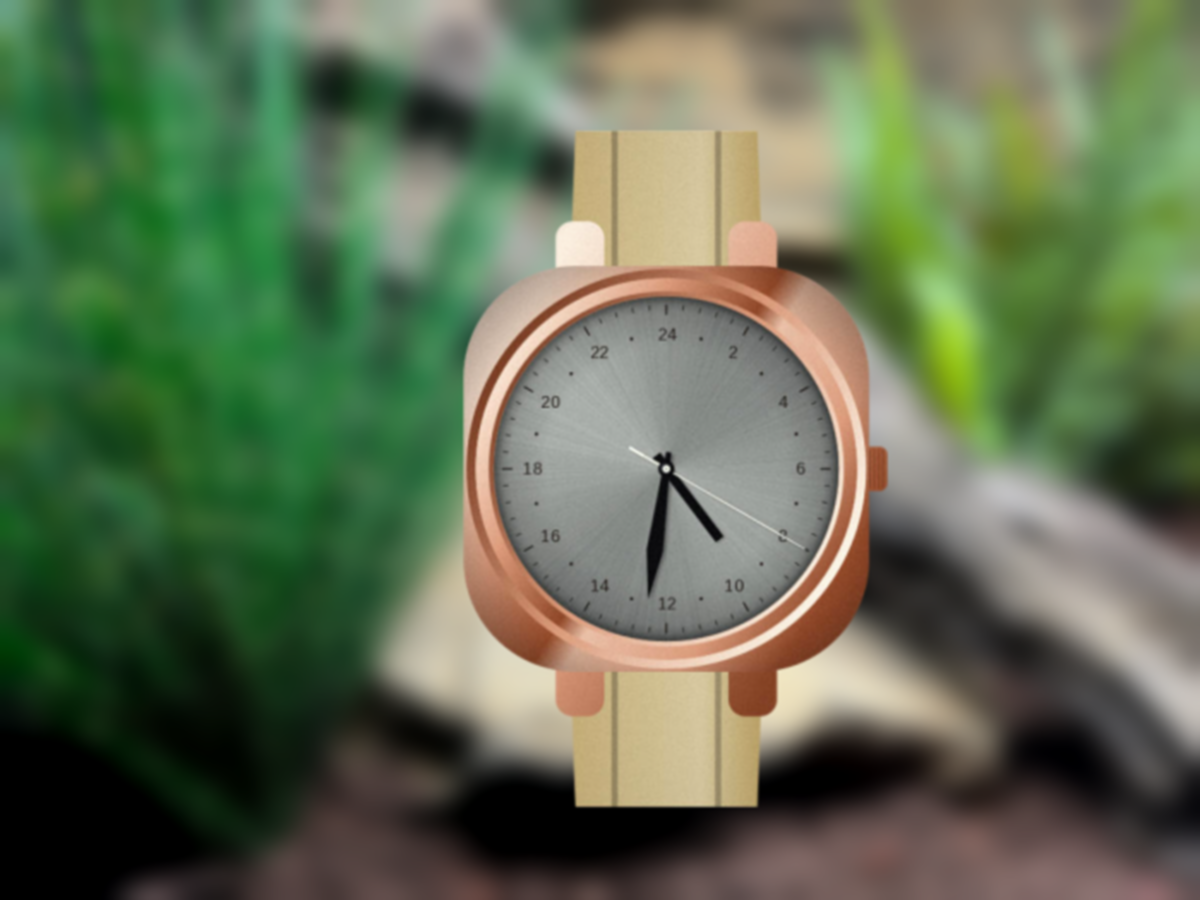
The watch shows h=9 m=31 s=20
